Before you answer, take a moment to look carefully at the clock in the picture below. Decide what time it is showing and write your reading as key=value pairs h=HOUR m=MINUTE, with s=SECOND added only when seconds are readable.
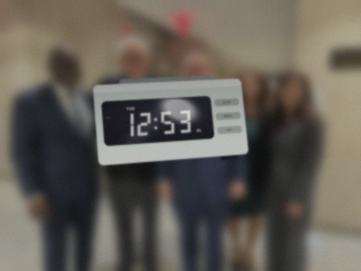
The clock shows h=12 m=53
